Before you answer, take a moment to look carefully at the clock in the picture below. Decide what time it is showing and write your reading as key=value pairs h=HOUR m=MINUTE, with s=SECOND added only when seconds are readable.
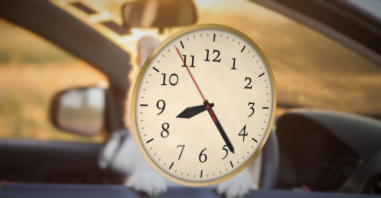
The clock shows h=8 m=23 s=54
